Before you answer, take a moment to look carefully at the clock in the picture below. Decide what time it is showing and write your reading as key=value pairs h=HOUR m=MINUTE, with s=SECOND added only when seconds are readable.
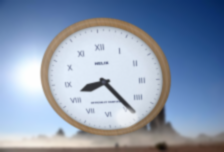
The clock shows h=8 m=24
